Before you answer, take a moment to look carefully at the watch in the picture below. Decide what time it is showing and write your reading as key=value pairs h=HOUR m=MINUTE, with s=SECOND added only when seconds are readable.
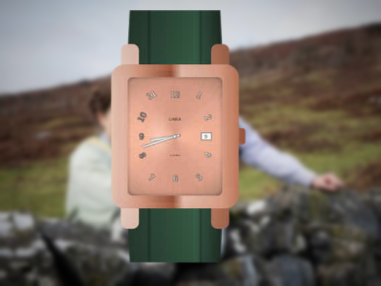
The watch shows h=8 m=42
